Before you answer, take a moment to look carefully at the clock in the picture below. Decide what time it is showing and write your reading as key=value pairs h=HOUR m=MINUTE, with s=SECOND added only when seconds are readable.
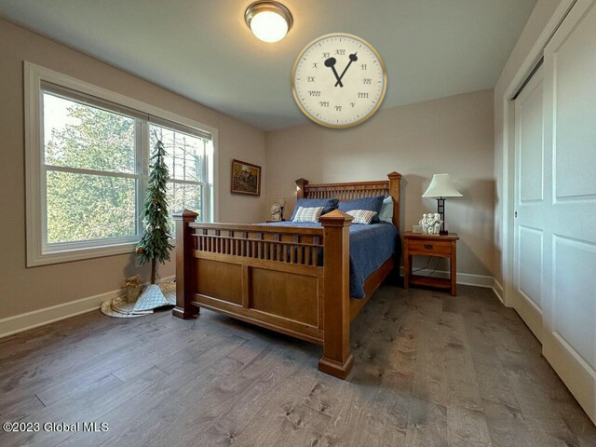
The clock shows h=11 m=5
